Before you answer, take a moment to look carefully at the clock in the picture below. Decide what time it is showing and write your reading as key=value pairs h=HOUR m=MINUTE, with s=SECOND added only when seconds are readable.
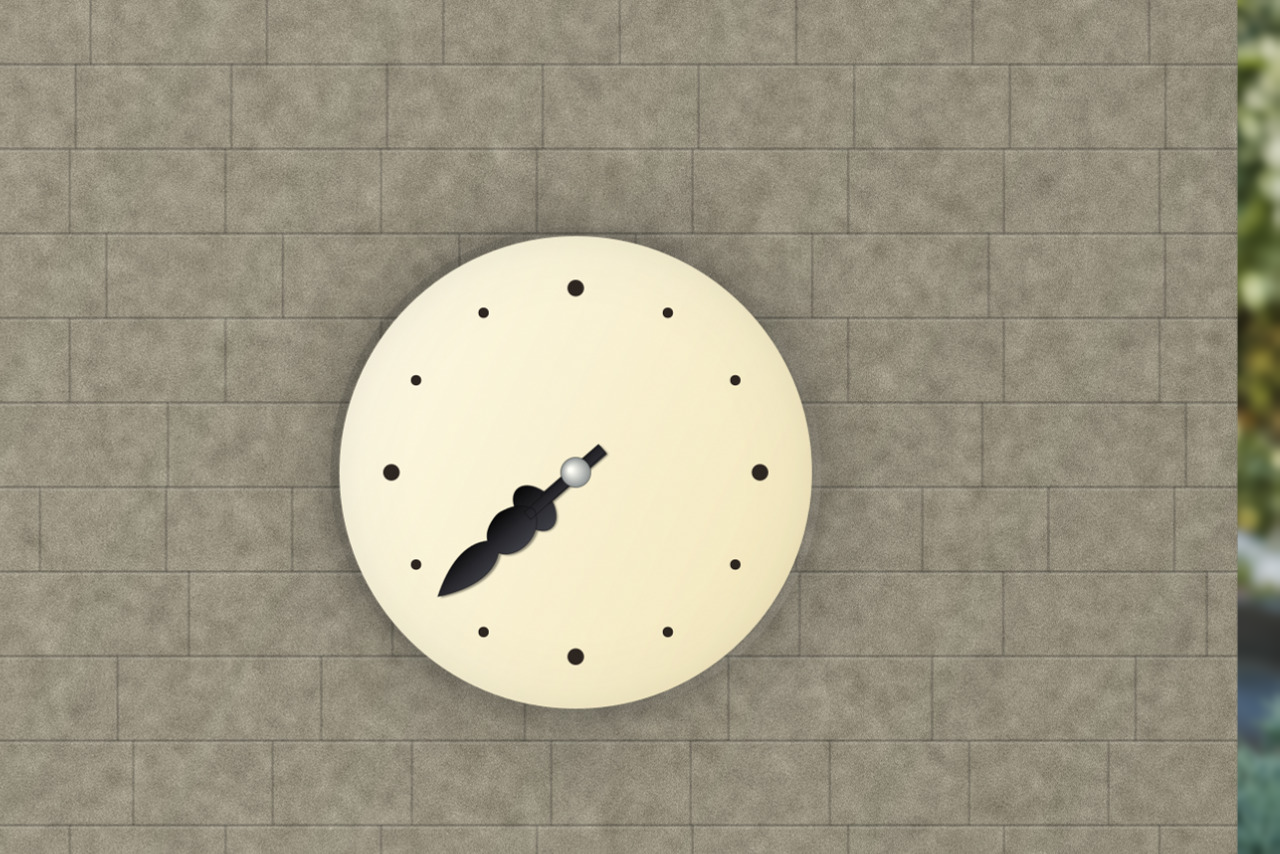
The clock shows h=7 m=38
